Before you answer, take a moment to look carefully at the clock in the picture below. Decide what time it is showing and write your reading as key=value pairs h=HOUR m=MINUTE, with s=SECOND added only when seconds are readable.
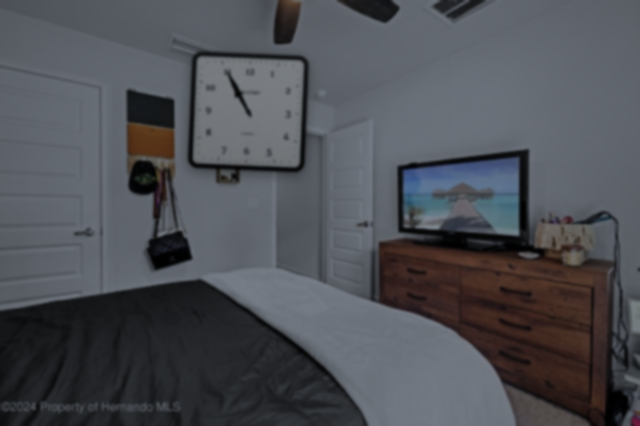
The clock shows h=10 m=55
